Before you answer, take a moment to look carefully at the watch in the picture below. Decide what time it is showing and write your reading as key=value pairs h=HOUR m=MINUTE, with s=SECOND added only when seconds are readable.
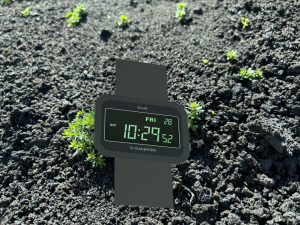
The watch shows h=10 m=29 s=52
